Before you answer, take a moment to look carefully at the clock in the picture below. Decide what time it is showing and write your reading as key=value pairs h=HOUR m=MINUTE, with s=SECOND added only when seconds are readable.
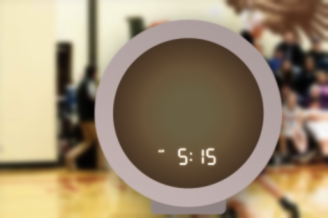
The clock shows h=5 m=15
